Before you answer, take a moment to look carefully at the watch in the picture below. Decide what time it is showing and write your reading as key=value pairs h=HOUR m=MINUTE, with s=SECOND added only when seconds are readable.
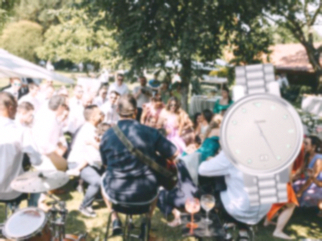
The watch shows h=11 m=26
